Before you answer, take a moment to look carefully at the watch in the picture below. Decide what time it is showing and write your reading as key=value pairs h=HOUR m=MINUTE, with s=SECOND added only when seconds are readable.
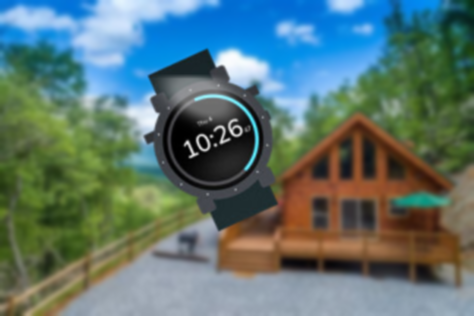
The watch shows h=10 m=26
